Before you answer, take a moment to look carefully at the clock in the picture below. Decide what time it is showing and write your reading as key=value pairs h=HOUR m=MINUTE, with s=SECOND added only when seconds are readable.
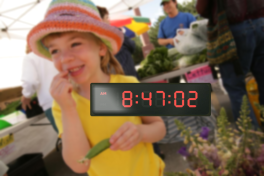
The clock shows h=8 m=47 s=2
